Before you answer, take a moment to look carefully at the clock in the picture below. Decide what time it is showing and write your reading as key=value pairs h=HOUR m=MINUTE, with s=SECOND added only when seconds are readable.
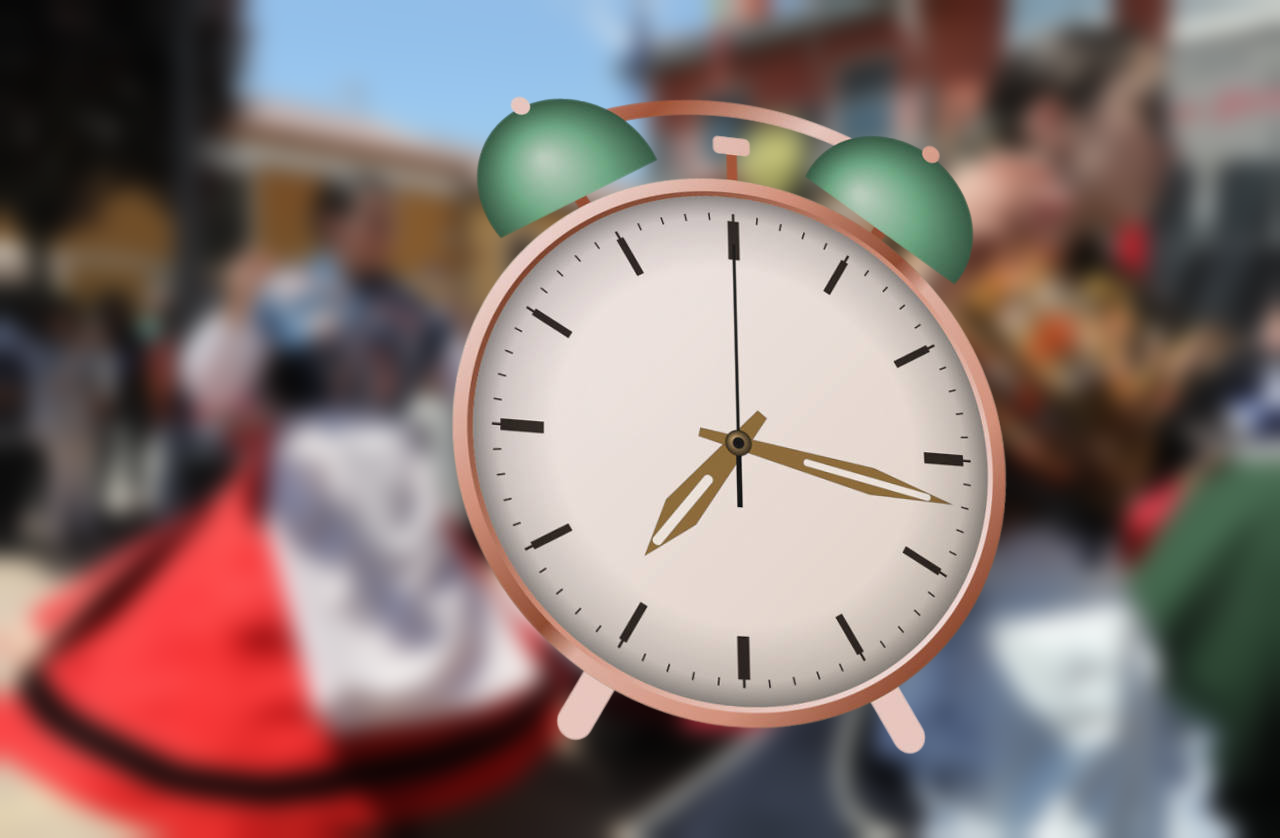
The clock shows h=7 m=17 s=0
